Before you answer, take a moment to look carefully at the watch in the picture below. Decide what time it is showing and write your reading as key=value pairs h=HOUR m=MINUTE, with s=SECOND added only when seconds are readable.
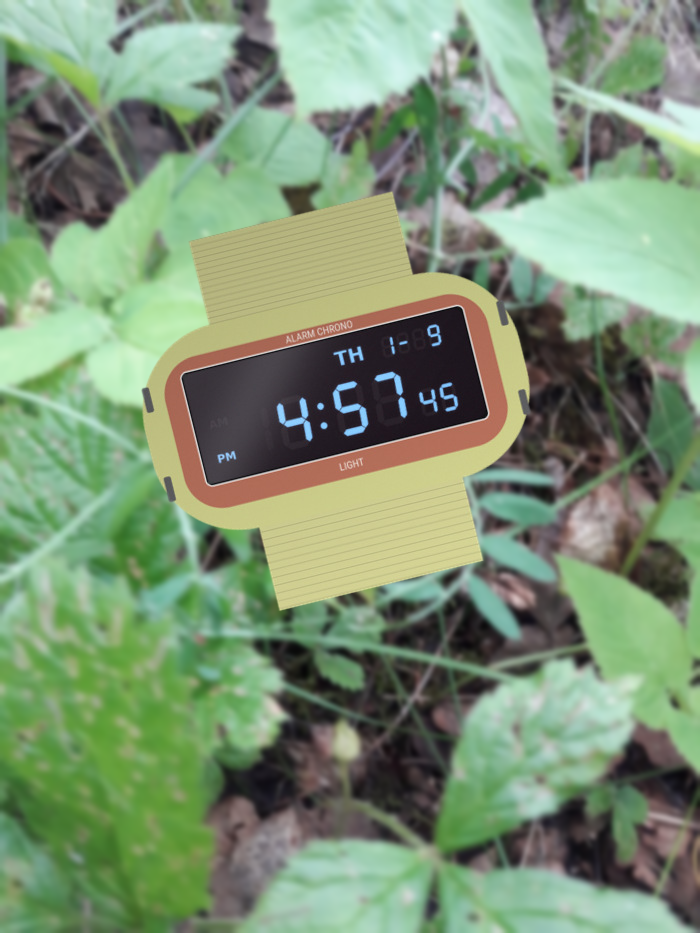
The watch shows h=4 m=57 s=45
